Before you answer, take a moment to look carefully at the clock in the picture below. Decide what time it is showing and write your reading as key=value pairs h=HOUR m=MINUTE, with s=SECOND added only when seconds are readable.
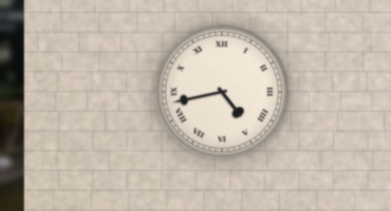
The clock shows h=4 m=43
